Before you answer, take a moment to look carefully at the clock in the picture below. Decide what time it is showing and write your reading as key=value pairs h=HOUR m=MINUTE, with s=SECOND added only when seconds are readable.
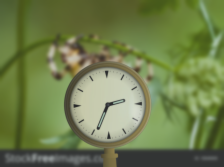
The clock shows h=2 m=34
